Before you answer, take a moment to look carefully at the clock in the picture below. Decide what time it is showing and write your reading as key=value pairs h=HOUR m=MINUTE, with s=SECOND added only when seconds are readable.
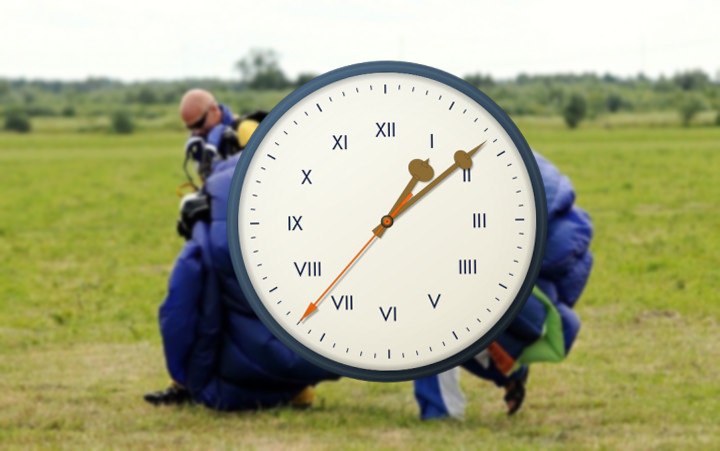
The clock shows h=1 m=8 s=37
